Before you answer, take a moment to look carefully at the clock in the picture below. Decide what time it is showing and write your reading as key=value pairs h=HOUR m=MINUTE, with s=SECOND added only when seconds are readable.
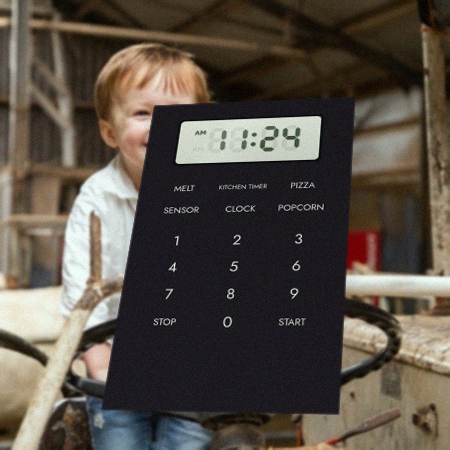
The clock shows h=11 m=24
